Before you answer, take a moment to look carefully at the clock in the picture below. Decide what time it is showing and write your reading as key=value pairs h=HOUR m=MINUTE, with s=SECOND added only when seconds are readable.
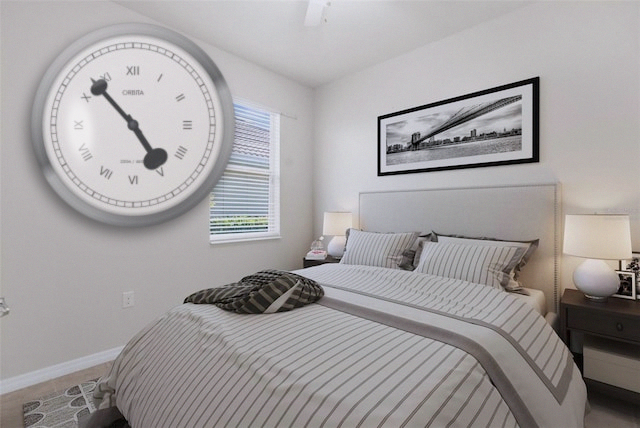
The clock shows h=4 m=53
